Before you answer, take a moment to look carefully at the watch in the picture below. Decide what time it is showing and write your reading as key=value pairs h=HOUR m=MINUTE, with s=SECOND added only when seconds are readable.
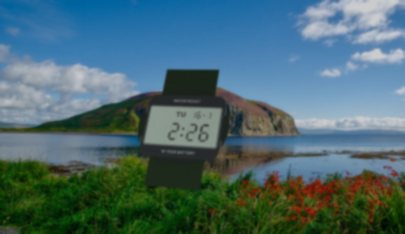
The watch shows h=2 m=26
